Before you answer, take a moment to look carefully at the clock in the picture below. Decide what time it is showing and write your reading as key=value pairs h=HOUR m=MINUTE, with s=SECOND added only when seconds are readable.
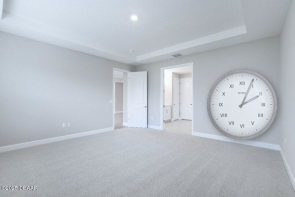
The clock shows h=2 m=4
